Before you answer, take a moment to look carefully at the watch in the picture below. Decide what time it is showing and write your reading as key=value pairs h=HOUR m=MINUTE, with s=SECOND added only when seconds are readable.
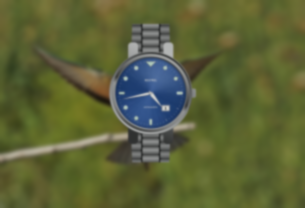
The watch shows h=4 m=43
